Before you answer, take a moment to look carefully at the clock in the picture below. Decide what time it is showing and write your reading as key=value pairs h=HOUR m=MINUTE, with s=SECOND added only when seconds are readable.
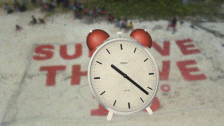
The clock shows h=10 m=22
